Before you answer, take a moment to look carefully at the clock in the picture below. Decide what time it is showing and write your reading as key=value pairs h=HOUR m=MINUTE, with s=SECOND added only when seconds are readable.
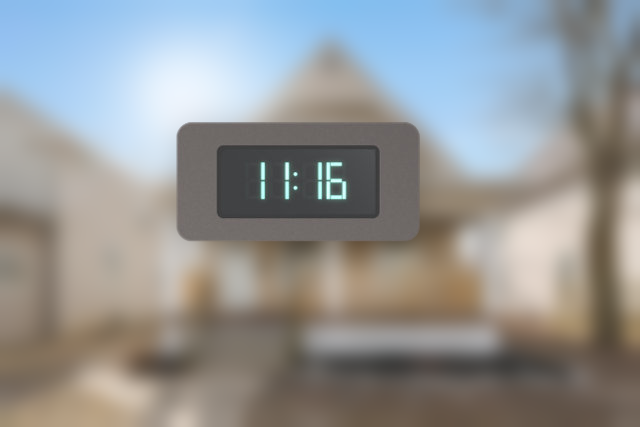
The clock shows h=11 m=16
